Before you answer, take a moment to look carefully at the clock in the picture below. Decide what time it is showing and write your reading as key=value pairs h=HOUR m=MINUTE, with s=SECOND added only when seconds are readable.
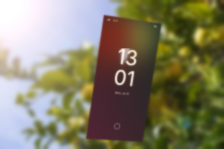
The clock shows h=13 m=1
